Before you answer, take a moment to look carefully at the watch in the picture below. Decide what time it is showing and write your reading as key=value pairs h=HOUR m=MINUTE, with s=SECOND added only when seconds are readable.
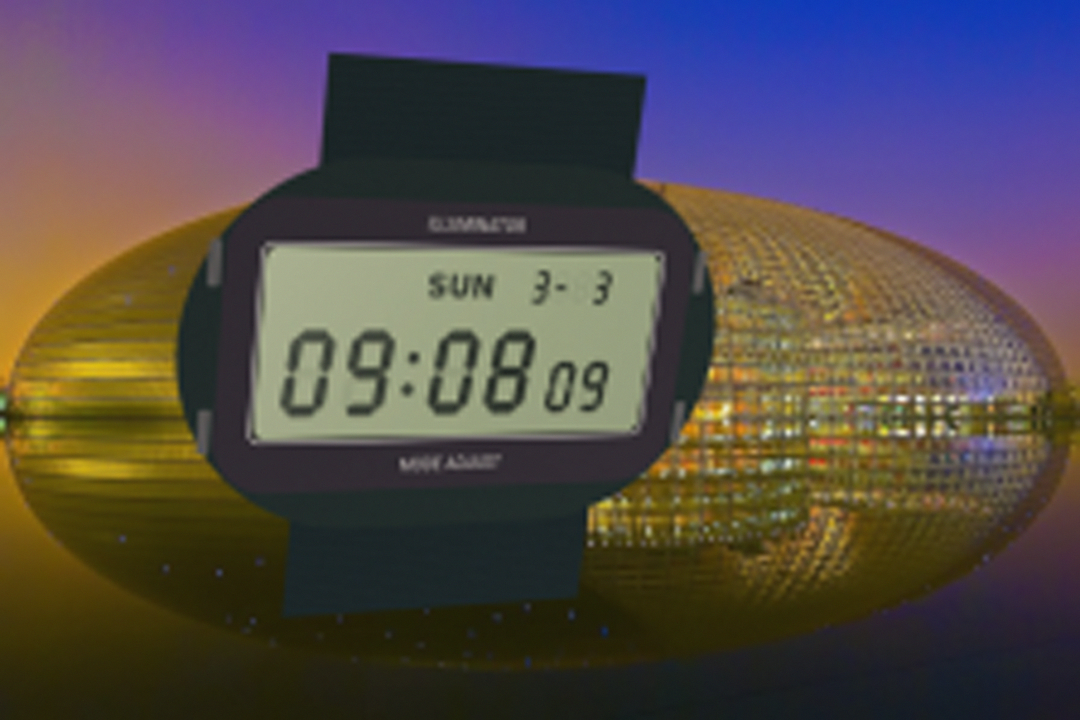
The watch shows h=9 m=8 s=9
